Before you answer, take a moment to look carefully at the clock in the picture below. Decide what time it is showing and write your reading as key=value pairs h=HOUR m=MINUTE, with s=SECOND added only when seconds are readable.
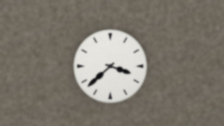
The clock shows h=3 m=38
